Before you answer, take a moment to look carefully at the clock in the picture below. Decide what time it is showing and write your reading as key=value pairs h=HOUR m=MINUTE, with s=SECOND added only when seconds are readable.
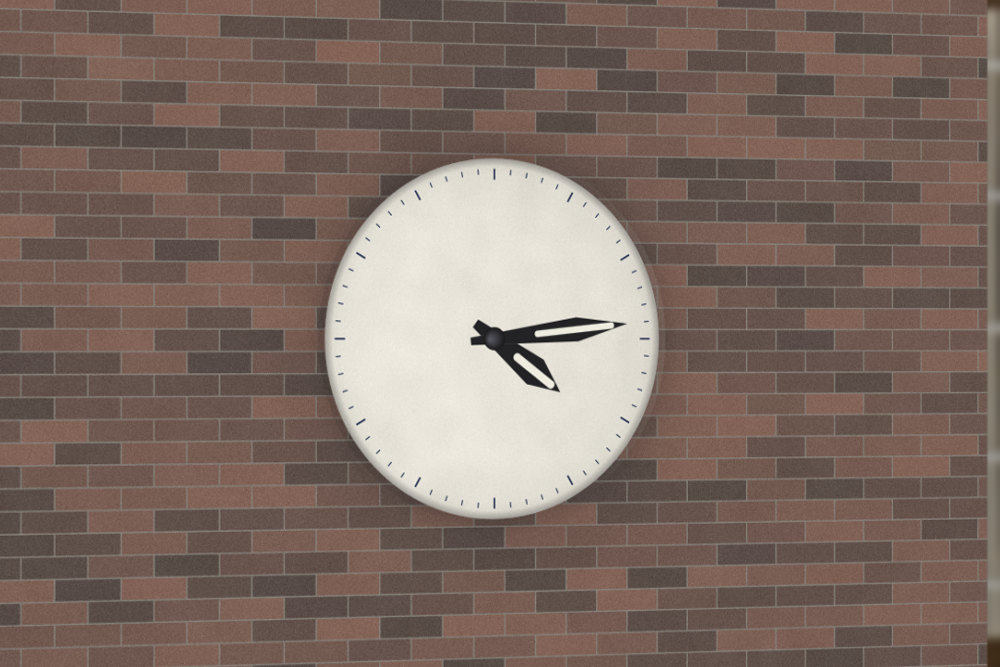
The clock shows h=4 m=14
